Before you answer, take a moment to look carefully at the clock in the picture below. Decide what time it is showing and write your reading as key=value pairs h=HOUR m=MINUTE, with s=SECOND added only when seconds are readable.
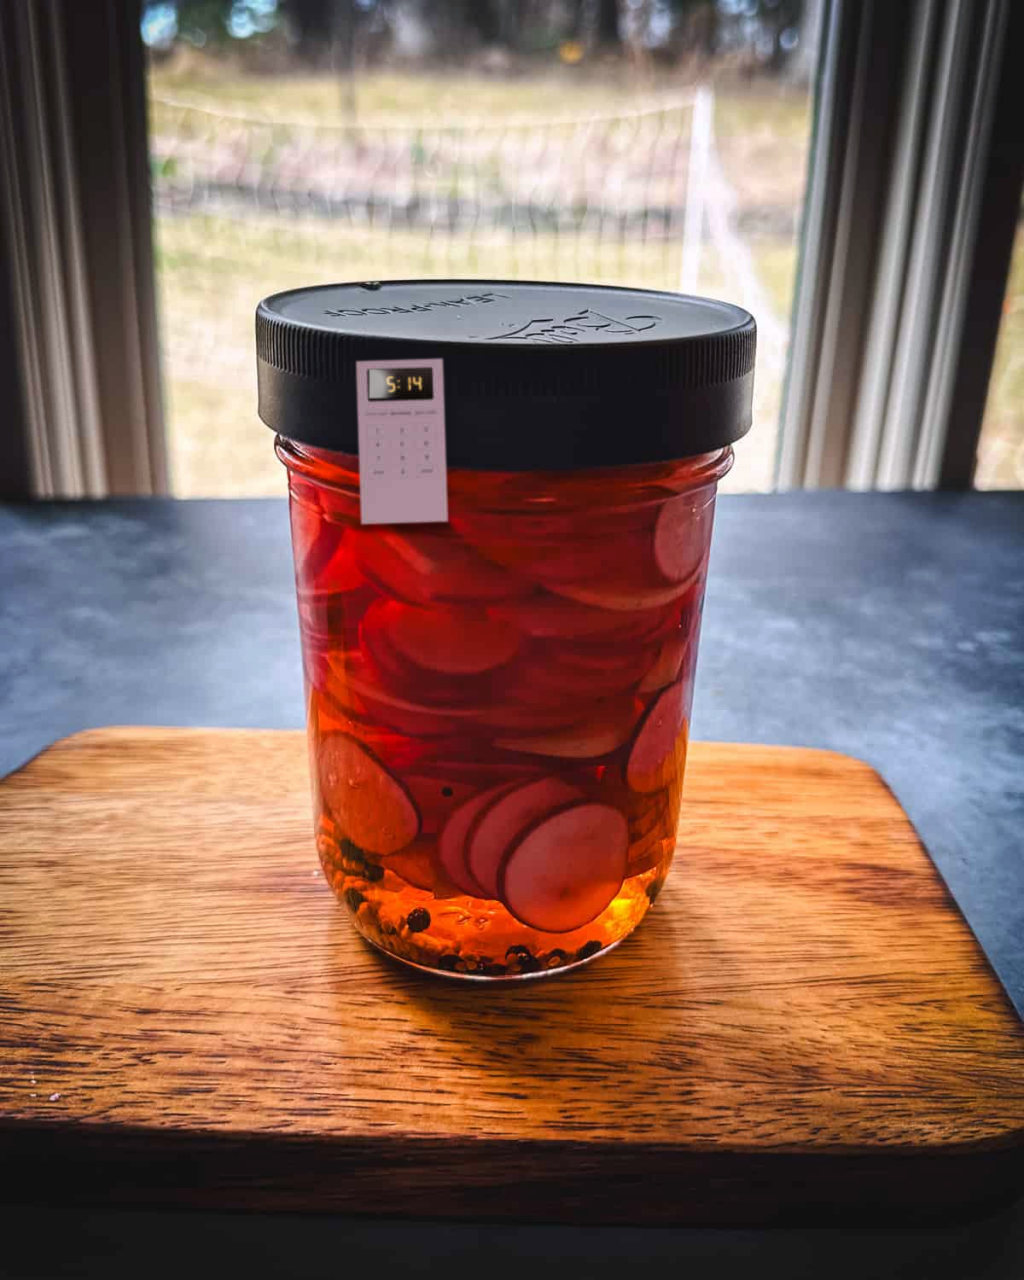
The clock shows h=5 m=14
